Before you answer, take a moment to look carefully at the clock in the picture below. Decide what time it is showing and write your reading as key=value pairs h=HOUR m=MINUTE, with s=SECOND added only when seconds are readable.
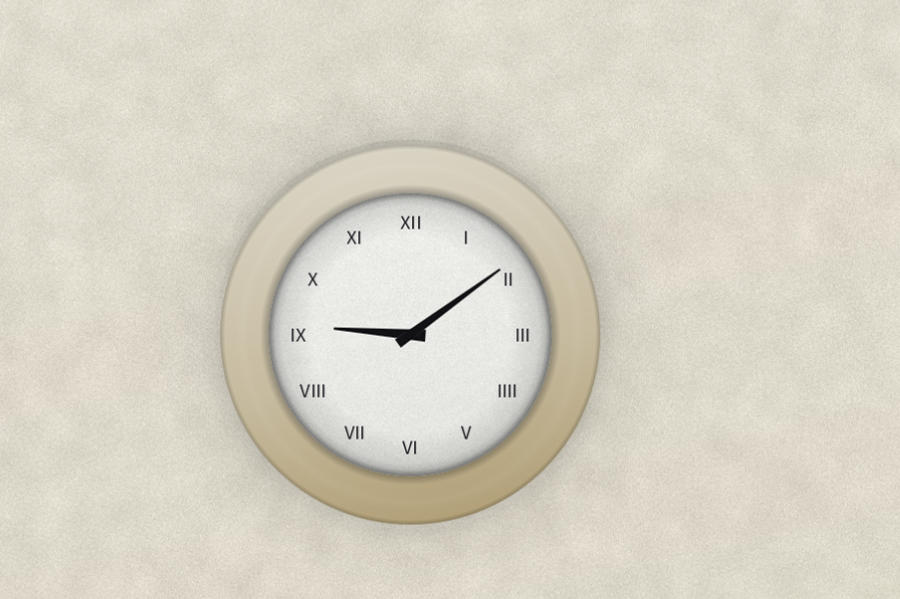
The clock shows h=9 m=9
